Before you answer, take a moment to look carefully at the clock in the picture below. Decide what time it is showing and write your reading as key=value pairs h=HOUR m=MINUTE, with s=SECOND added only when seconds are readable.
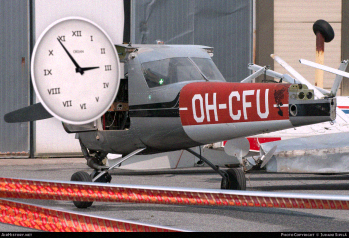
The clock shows h=2 m=54
